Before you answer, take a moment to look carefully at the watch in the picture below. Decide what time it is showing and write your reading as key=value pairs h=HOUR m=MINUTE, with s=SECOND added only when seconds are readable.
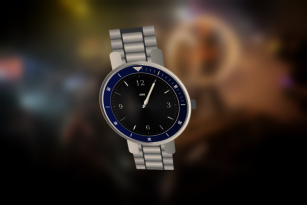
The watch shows h=1 m=5
